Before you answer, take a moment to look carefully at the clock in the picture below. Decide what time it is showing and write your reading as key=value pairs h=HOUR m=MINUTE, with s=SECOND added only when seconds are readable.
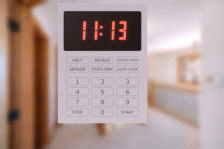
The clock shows h=11 m=13
